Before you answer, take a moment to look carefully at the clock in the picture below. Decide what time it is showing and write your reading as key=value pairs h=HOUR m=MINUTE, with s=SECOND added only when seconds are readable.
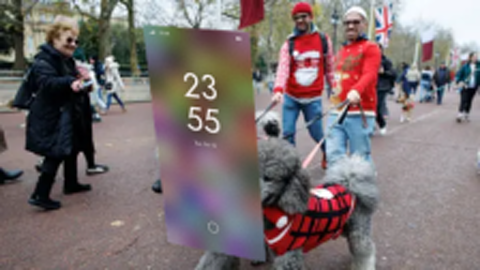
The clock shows h=23 m=55
